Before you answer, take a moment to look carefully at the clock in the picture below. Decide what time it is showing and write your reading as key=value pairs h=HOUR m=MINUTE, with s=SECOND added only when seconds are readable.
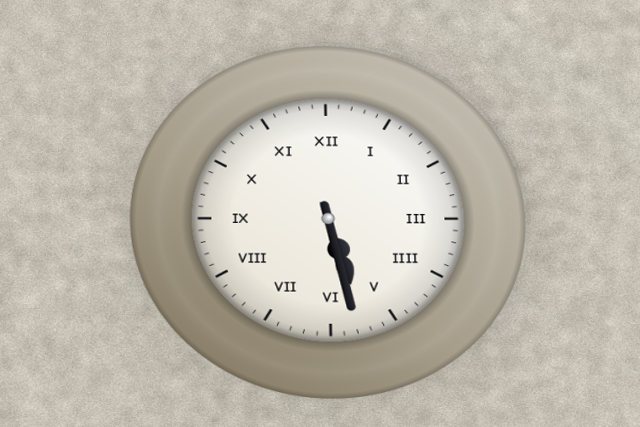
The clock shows h=5 m=28
